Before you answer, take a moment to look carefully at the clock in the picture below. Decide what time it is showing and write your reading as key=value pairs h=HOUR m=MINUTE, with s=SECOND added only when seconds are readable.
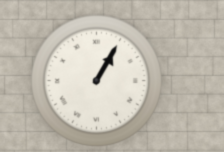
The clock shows h=1 m=5
